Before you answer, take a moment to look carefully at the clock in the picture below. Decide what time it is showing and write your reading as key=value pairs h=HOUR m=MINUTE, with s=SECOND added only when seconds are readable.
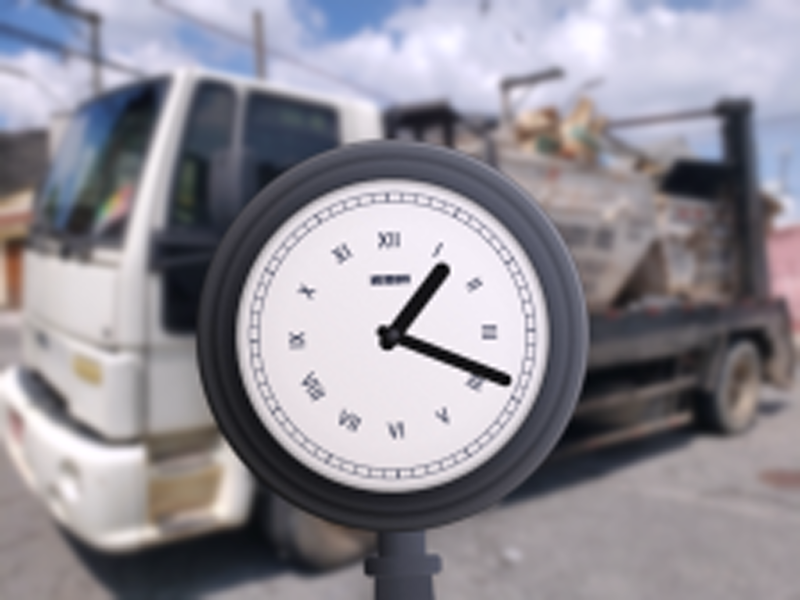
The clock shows h=1 m=19
